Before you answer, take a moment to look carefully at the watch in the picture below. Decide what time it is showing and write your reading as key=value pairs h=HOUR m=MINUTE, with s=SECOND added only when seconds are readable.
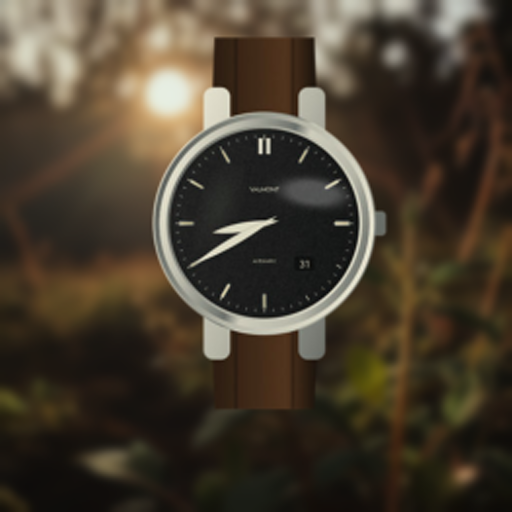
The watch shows h=8 m=40
